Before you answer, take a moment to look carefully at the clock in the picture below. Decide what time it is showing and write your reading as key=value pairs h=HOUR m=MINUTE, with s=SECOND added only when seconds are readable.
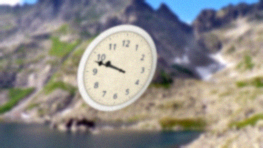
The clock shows h=9 m=48
